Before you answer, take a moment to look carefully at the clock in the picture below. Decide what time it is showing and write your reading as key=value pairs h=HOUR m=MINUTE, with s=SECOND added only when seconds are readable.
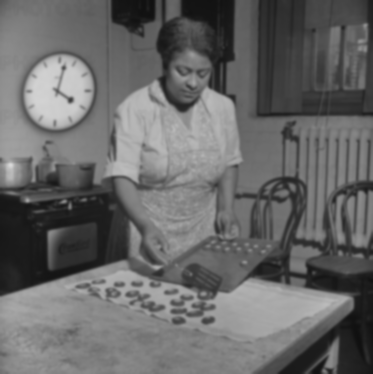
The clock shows h=4 m=2
